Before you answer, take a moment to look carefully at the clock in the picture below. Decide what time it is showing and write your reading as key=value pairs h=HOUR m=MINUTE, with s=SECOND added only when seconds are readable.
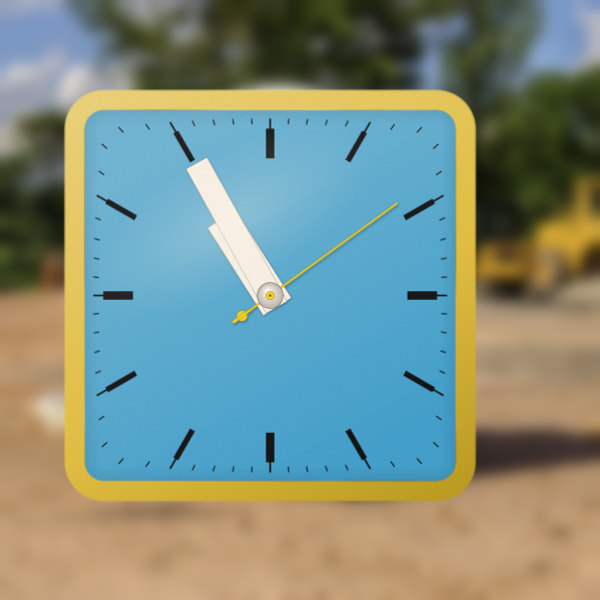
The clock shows h=10 m=55 s=9
